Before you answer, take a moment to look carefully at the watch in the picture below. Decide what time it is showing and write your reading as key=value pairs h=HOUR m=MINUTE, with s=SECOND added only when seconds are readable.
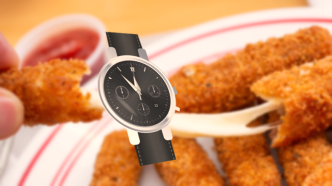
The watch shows h=11 m=54
